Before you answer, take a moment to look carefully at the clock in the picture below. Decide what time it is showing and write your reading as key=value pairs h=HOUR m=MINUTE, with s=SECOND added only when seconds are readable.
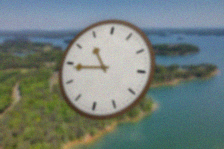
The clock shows h=10 m=44
